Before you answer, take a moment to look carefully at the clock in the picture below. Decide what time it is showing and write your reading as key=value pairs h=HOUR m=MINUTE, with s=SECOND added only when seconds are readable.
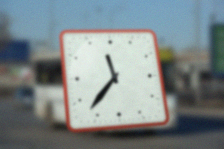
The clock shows h=11 m=37
